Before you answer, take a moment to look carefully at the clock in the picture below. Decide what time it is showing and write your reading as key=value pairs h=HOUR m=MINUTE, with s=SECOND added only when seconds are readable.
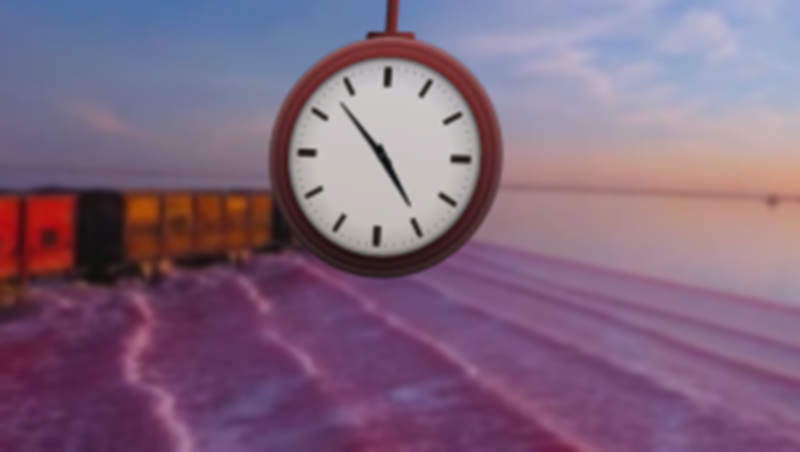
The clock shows h=4 m=53
